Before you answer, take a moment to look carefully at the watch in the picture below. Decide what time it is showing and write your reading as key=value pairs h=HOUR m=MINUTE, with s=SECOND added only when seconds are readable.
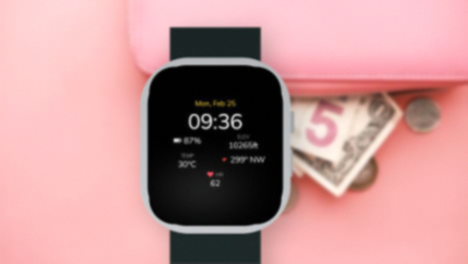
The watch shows h=9 m=36
